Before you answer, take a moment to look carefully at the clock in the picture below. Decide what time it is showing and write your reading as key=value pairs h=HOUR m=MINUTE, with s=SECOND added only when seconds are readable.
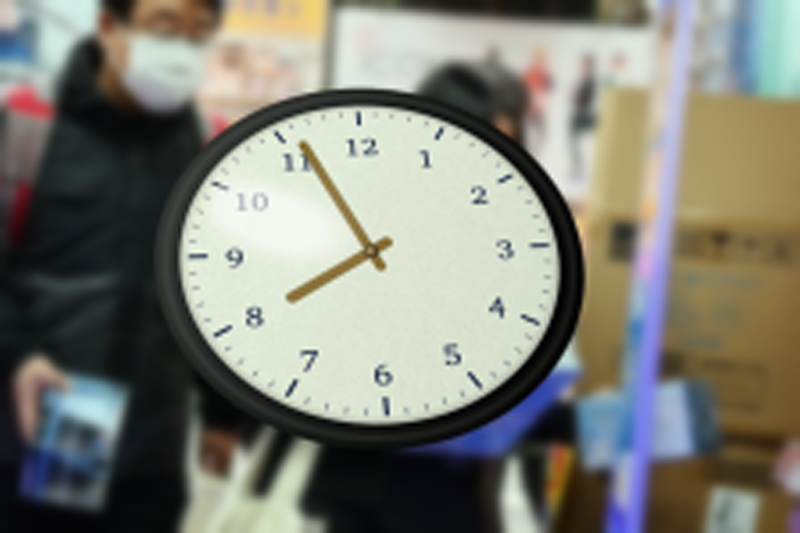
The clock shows h=7 m=56
